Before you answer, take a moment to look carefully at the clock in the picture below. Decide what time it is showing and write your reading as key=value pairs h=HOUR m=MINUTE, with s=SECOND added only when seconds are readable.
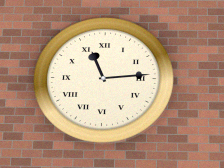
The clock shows h=11 m=14
